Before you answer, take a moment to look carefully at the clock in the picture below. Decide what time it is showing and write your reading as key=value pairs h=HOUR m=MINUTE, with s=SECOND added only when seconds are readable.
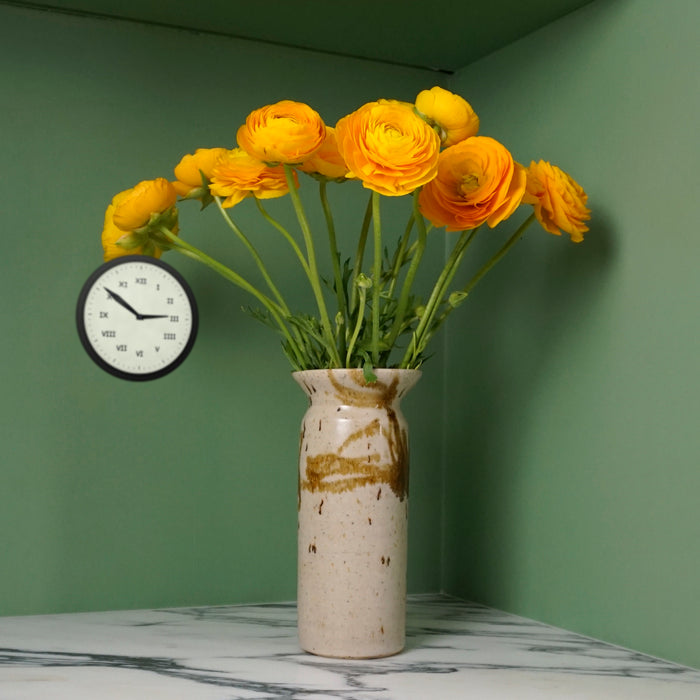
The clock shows h=2 m=51
